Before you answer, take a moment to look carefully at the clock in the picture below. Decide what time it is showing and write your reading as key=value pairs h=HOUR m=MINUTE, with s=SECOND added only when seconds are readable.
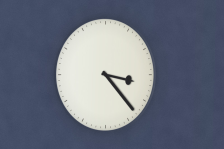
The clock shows h=3 m=23
